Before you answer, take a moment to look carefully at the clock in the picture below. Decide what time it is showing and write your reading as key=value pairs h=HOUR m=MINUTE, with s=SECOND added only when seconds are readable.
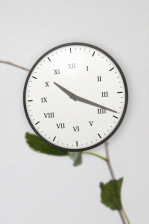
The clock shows h=10 m=19
